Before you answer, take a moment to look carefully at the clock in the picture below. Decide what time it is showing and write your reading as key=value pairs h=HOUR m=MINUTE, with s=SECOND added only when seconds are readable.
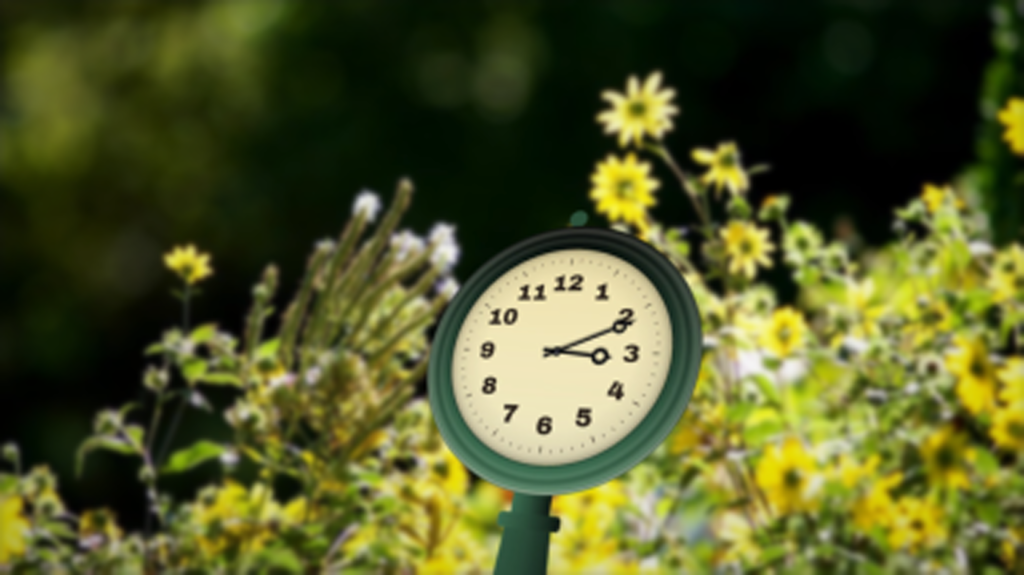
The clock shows h=3 m=11
